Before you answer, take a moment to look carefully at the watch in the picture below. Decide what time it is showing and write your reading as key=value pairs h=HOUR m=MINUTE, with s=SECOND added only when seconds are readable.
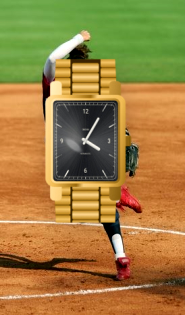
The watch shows h=4 m=5
